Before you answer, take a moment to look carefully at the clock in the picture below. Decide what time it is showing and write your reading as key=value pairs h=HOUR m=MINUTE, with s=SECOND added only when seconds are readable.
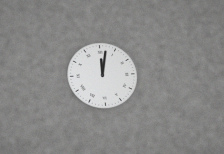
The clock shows h=12 m=2
